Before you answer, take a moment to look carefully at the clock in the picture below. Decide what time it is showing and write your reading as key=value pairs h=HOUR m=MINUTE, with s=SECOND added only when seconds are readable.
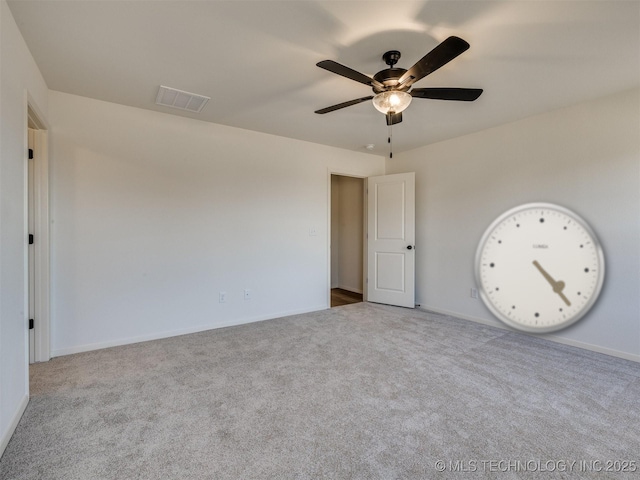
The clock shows h=4 m=23
